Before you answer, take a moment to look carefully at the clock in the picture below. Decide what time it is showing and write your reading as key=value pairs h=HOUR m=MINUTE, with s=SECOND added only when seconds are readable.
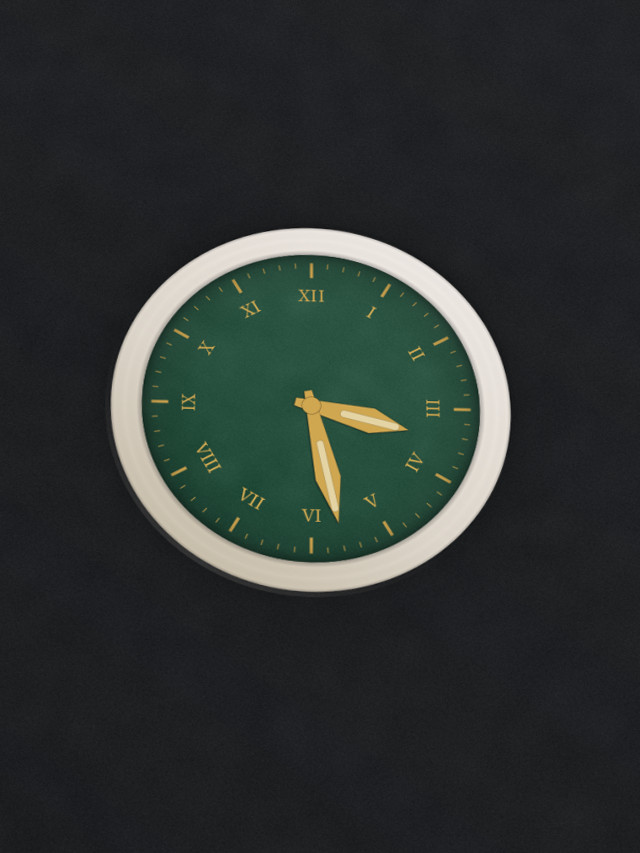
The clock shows h=3 m=28
